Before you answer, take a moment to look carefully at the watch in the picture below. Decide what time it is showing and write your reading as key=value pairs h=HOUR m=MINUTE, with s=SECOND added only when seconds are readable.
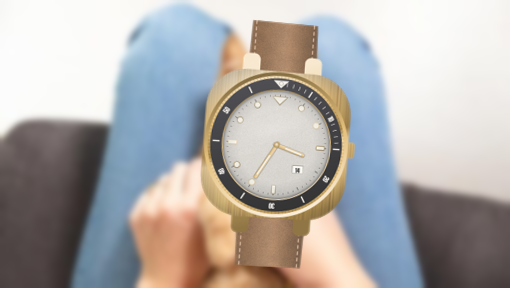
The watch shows h=3 m=35
